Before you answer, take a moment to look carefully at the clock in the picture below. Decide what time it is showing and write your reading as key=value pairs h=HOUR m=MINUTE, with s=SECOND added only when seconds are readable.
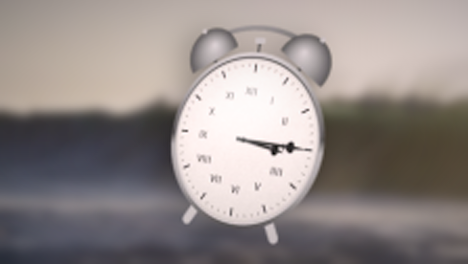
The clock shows h=3 m=15
